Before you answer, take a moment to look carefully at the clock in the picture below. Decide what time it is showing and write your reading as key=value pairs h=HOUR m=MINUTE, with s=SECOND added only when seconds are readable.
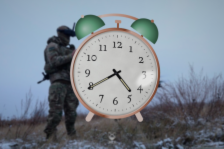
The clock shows h=4 m=40
